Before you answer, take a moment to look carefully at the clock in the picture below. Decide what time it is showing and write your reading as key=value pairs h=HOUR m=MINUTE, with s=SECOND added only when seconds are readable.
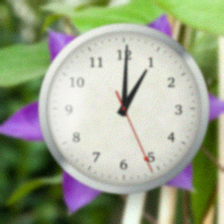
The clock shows h=1 m=0 s=26
